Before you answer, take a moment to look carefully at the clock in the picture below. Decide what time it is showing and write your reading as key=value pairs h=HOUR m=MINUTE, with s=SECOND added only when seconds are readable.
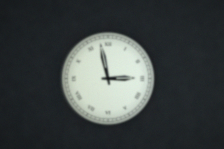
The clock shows h=2 m=58
